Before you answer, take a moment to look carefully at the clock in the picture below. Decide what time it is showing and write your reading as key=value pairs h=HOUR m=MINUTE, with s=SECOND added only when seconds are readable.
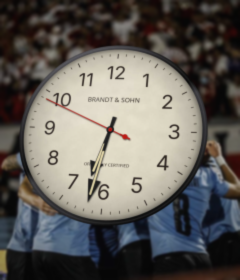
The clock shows h=6 m=31 s=49
